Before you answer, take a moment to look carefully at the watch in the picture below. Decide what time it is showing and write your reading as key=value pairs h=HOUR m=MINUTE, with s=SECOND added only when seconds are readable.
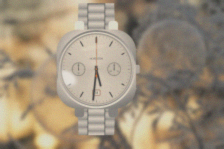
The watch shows h=5 m=31
